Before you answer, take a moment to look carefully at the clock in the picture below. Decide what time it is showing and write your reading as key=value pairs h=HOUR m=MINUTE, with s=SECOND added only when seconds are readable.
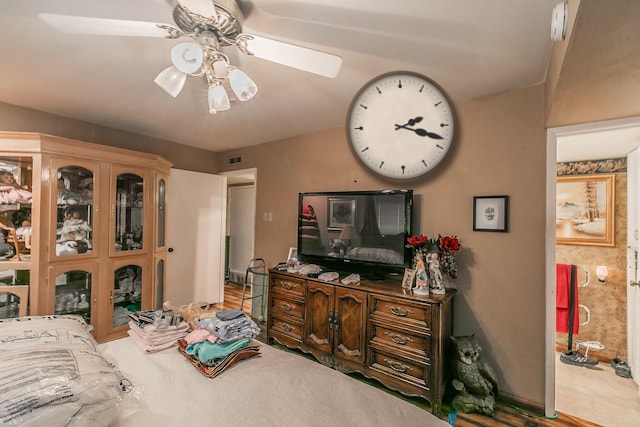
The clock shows h=2 m=18
